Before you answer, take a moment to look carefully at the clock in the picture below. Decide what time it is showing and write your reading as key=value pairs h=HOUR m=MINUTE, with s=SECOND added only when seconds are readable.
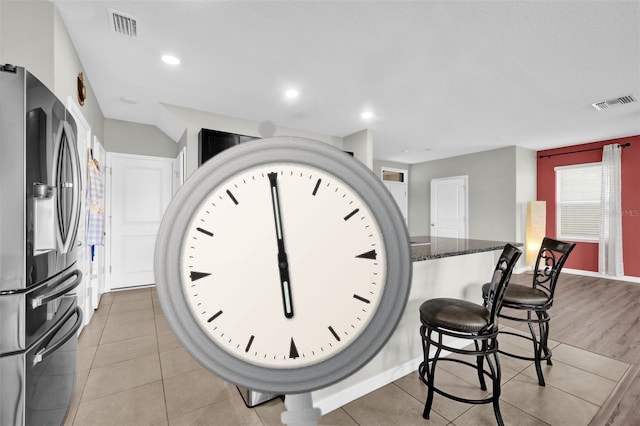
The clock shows h=6 m=0
